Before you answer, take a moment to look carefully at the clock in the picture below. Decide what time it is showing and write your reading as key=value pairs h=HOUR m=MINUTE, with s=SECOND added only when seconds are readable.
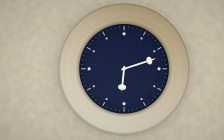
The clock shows h=6 m=12
